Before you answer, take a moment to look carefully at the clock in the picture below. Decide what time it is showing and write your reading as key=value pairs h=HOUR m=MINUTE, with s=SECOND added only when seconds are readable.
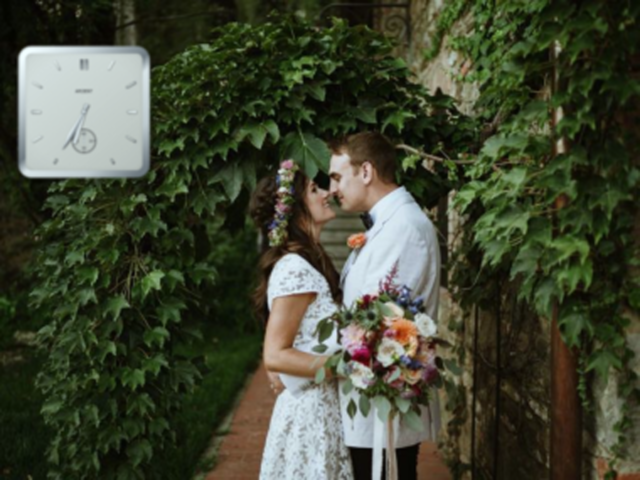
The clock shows h=6 m=35
